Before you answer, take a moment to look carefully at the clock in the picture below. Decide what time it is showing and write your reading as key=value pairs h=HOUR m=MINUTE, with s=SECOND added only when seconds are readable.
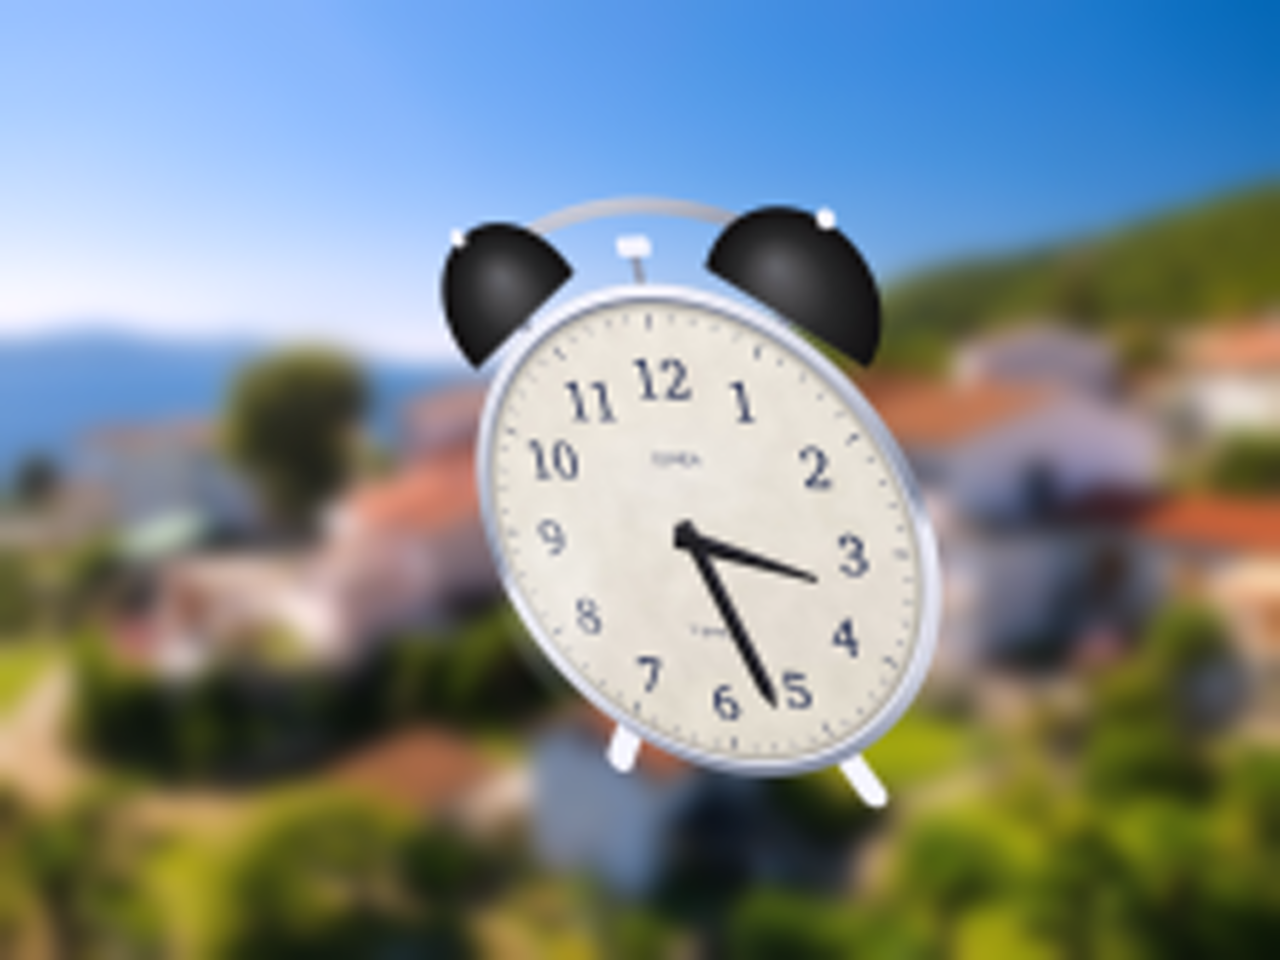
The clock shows h=3 m=27
